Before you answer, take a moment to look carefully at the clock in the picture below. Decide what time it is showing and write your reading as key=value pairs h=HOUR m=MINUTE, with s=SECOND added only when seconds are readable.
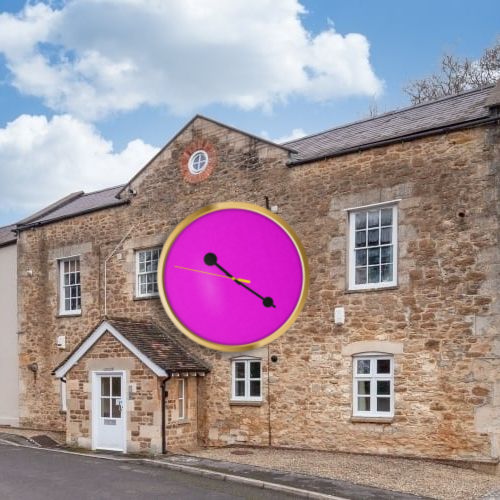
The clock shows h=10 m=20 s=47
